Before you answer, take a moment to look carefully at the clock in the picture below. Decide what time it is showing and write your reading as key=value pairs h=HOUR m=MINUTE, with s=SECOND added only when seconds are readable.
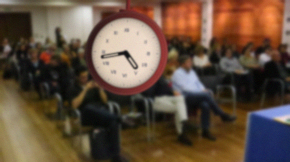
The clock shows h=4 m=43
